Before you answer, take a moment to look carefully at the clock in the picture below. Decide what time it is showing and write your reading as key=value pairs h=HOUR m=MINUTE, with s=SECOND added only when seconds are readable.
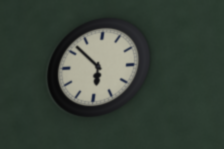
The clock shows h=5 m=52
